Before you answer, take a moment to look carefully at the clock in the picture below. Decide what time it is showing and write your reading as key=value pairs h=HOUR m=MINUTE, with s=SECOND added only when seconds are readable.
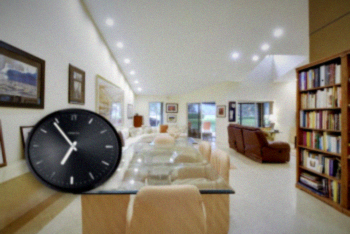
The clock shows h=6 m=54
